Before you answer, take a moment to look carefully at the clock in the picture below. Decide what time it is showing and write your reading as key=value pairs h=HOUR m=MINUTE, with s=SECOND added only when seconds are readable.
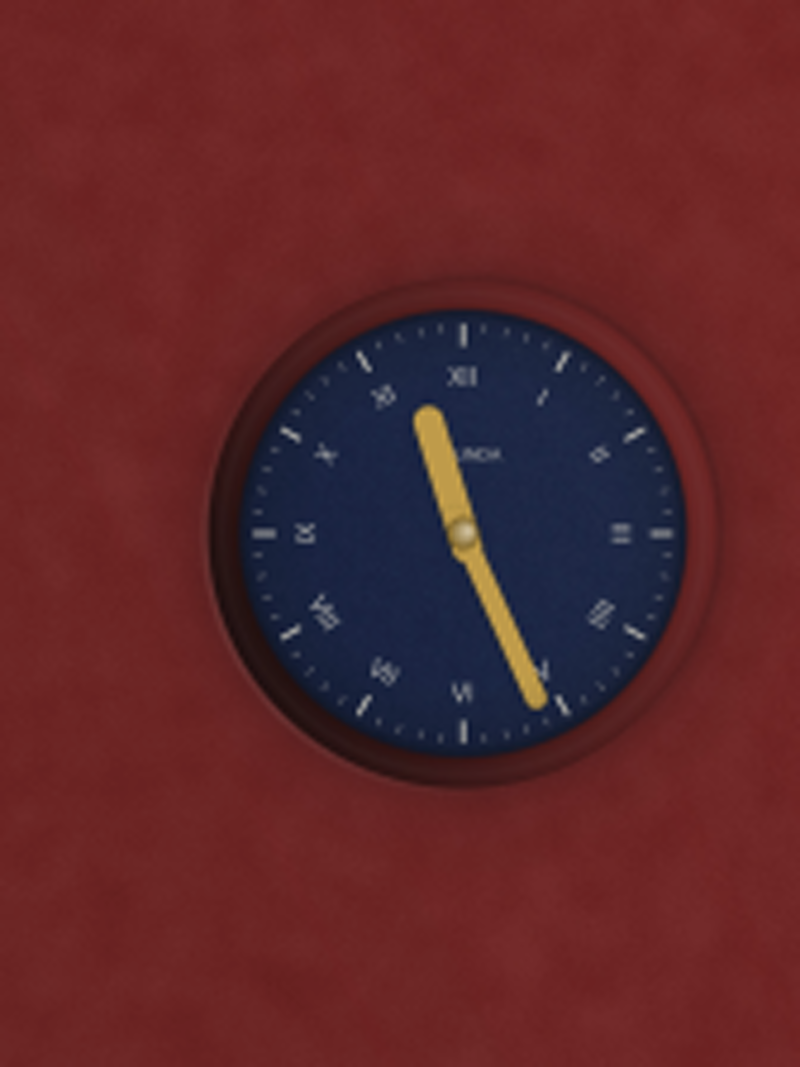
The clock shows h=11 m=26
